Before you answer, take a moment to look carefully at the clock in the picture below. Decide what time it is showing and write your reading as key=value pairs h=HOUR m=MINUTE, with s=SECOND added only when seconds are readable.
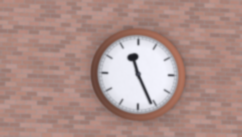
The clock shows h=11 m=26
